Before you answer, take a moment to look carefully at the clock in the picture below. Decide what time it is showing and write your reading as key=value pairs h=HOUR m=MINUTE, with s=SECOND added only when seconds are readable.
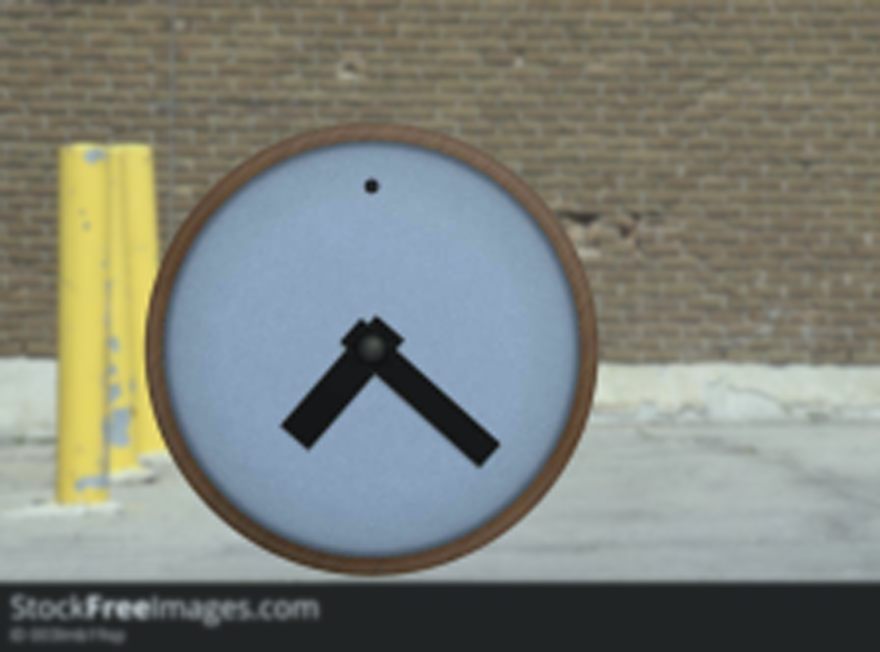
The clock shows h=7 m=22
